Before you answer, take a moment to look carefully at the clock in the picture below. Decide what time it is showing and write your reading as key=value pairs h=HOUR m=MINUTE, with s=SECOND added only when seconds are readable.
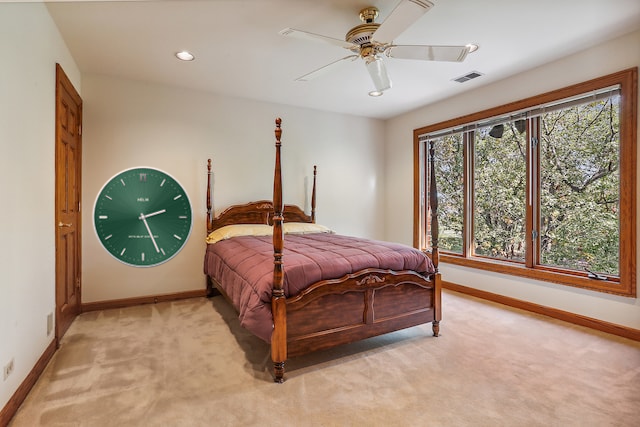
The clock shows h=2 m=26
